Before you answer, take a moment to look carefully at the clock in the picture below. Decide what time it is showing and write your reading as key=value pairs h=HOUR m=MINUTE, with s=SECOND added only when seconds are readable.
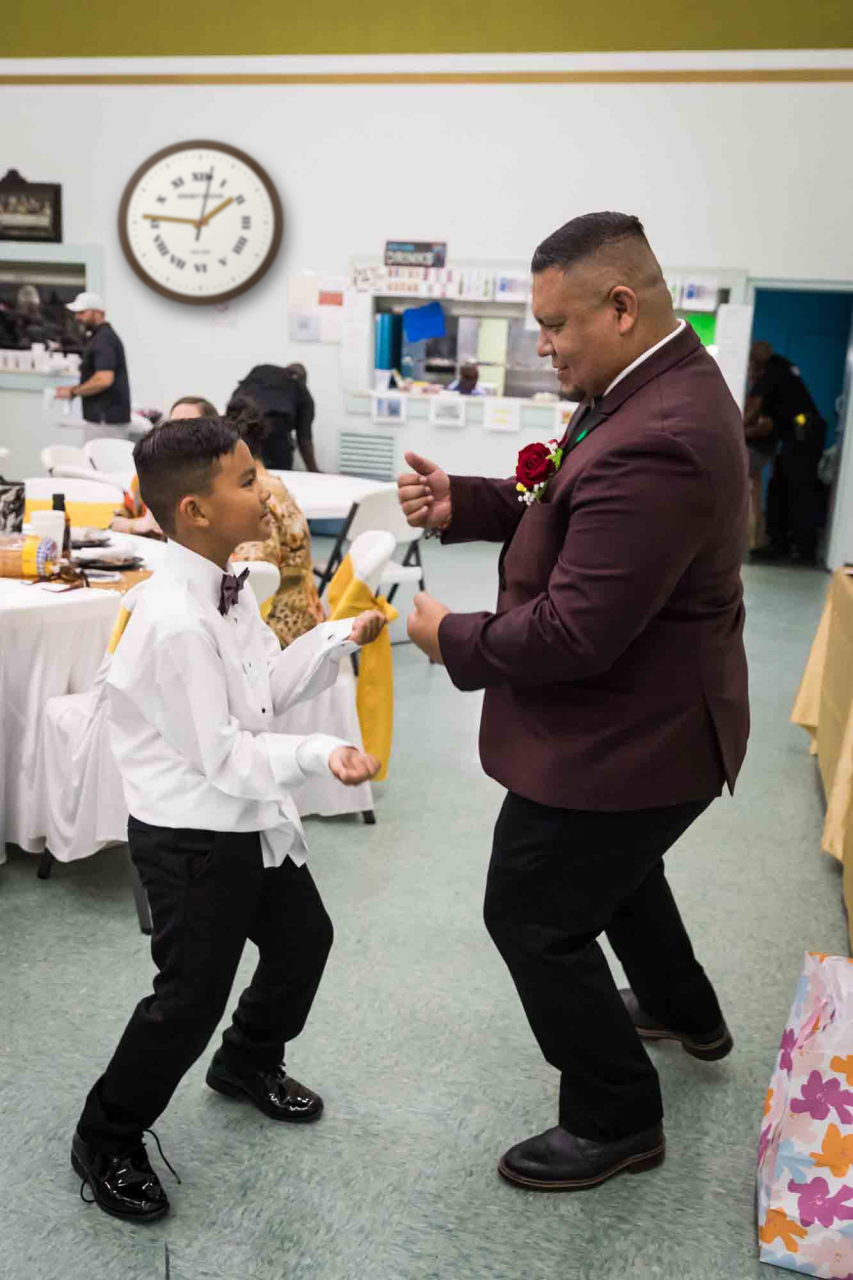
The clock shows h=1 m=46 s=2
